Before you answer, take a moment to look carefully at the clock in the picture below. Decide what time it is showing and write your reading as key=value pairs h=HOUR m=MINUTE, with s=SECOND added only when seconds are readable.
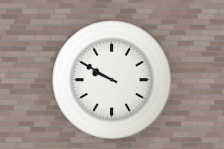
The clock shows h=9 m=50
